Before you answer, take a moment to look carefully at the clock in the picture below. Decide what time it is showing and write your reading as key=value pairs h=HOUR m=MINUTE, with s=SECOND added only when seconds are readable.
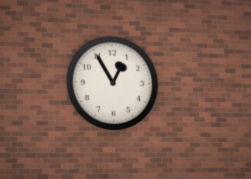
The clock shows h=12 m=55
